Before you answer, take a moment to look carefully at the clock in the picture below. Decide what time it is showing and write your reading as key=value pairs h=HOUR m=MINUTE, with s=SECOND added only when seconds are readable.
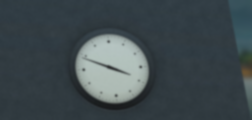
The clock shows h=3 m=49
